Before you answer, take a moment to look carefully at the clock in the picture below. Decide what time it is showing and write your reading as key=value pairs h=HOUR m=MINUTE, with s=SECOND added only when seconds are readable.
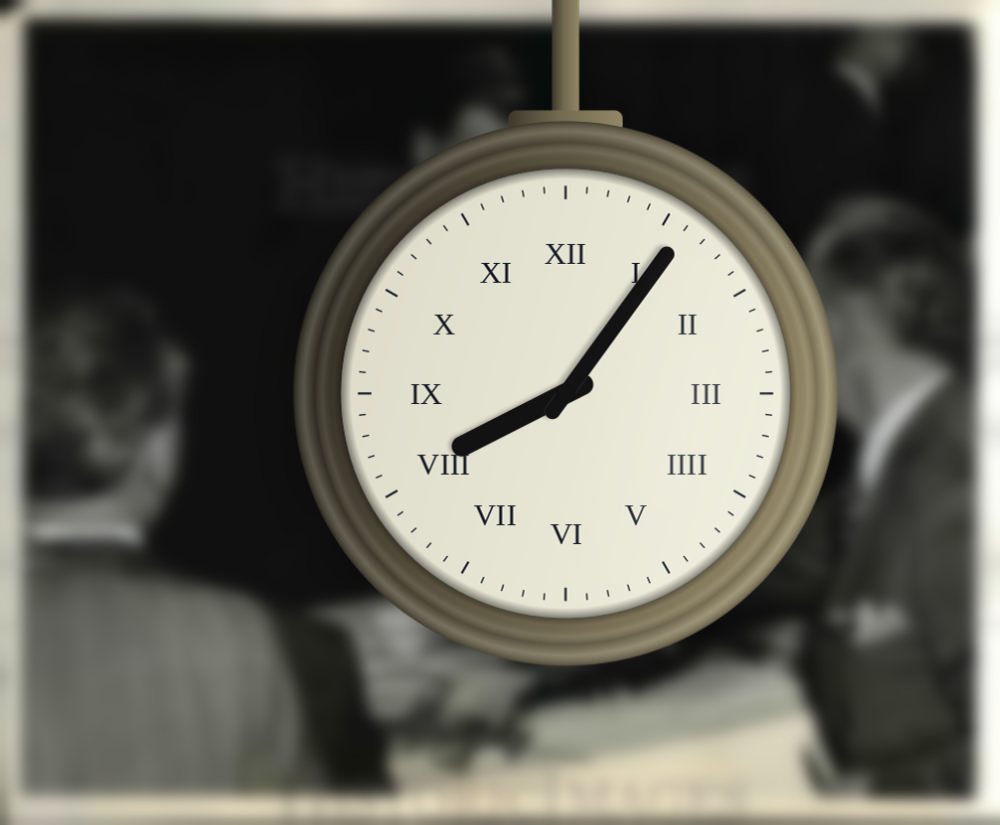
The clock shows h=8 m=6
